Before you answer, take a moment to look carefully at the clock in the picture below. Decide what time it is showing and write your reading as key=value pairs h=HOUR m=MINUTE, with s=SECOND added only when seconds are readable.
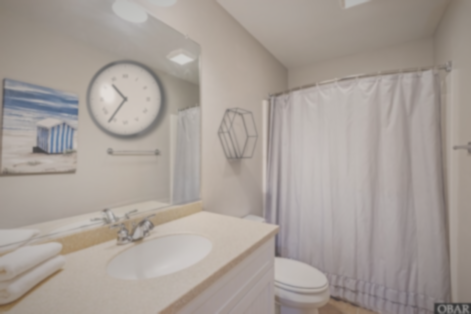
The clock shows h=10 m=36
